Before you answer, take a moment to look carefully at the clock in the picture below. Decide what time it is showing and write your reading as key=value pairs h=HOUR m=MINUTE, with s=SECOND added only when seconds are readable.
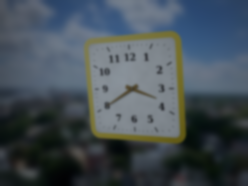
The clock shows h=3 m=40
